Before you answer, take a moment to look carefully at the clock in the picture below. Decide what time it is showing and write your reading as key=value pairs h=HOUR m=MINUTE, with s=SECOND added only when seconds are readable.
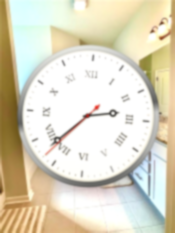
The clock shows h=2 m=37 s=37
